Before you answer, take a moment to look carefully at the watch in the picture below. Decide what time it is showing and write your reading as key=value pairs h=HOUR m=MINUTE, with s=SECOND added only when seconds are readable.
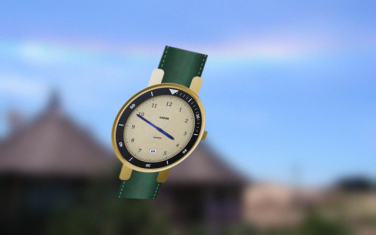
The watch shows h=3 m=49
